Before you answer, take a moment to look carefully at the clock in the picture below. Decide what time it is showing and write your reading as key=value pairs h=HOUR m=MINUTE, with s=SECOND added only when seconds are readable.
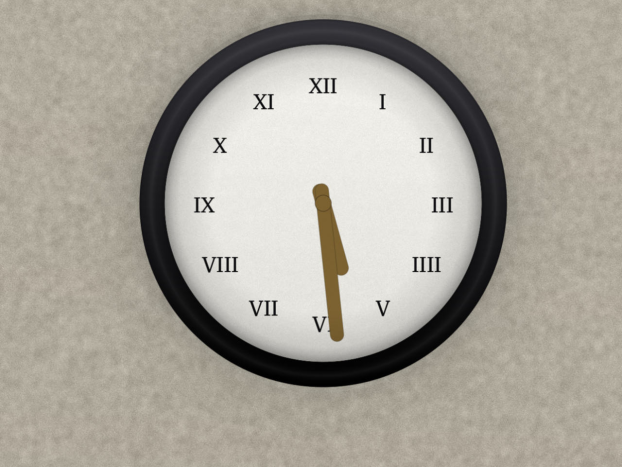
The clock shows h=5 m=29
